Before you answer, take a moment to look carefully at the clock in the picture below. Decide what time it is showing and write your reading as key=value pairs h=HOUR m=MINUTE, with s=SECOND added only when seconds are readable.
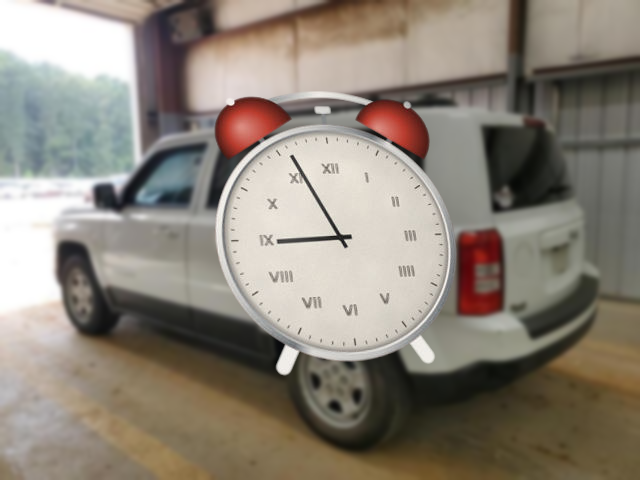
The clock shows h=8 m=56
